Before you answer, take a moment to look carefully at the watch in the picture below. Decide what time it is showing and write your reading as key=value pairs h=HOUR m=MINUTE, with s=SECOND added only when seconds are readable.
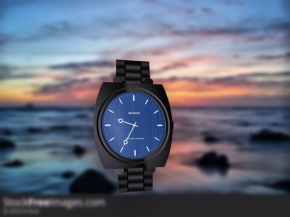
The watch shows h=9 m=35
